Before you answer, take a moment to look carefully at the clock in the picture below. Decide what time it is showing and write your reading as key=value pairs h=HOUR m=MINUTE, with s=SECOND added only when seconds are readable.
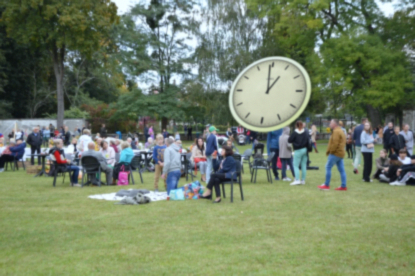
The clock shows h=12 m=59
